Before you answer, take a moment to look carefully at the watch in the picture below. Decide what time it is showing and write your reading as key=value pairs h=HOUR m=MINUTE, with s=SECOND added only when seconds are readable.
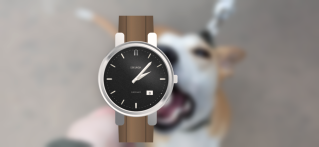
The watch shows h=2 m=7
